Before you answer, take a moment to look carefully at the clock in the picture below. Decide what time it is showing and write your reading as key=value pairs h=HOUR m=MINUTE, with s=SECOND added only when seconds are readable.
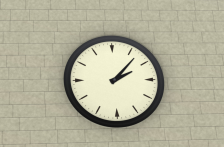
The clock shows h=2 m=7
